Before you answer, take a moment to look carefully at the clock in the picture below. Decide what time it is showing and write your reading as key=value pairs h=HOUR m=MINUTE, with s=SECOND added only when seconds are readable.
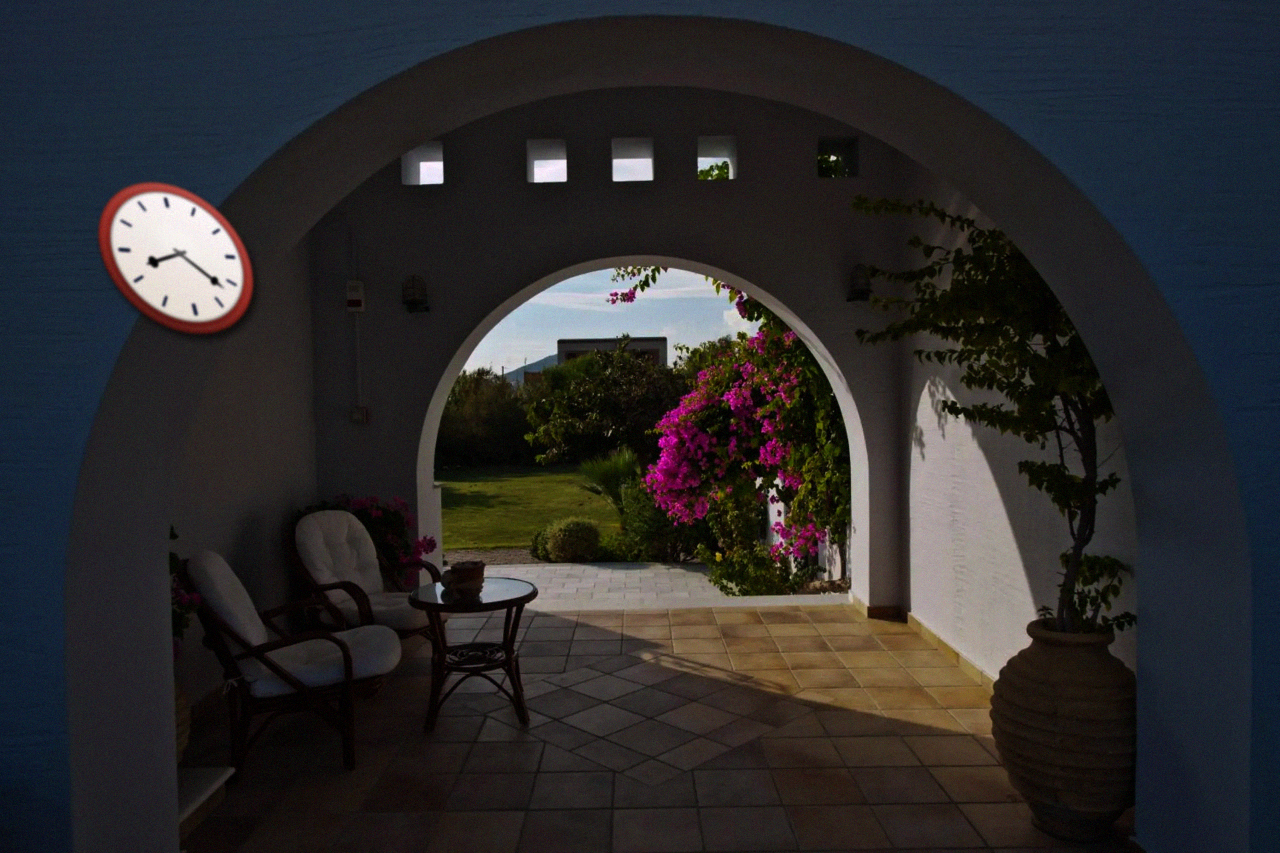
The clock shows h=8 m=22
